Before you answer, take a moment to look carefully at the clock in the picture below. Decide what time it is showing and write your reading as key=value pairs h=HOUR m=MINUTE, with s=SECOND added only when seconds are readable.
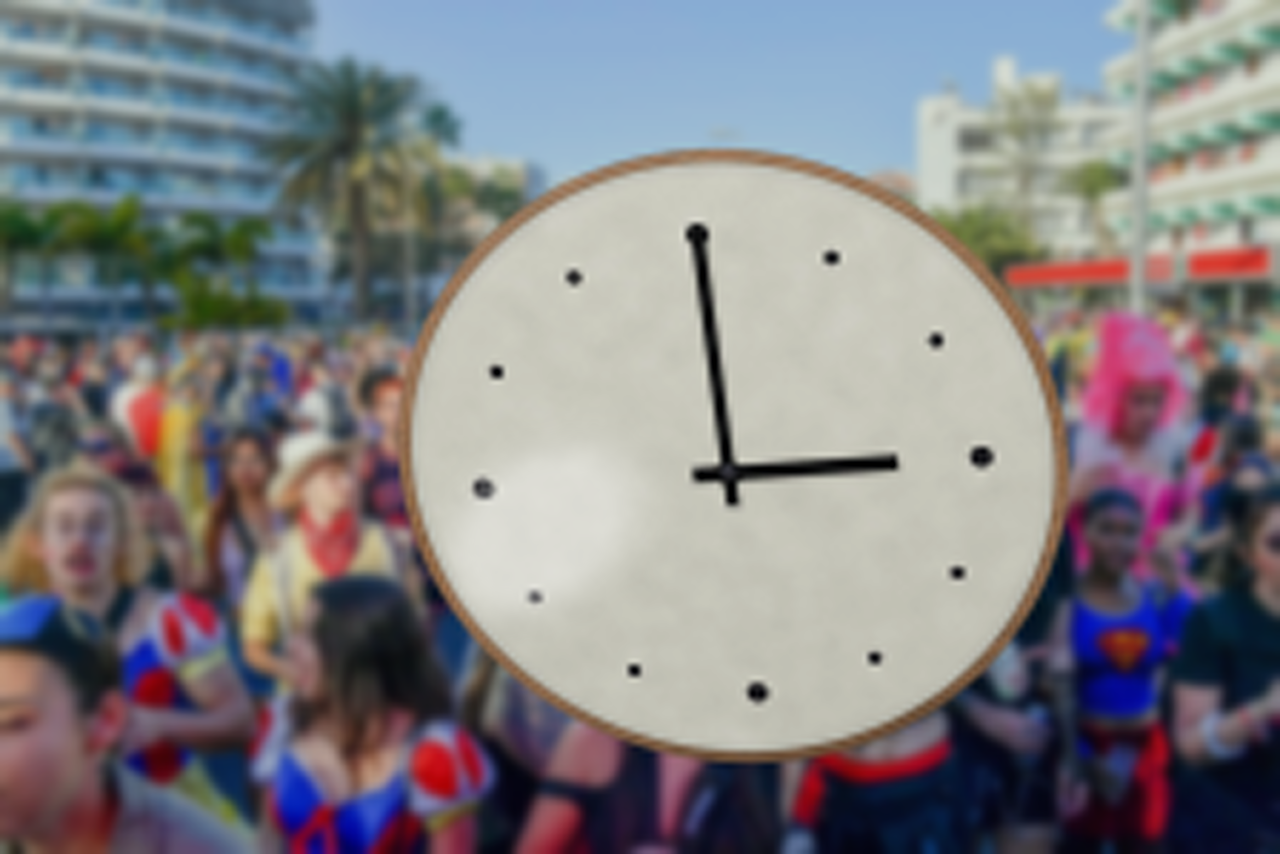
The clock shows h=3 m=0
